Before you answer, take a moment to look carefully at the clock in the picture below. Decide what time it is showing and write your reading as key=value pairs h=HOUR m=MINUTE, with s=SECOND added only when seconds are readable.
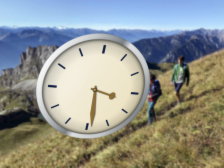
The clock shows h=3 m=29
